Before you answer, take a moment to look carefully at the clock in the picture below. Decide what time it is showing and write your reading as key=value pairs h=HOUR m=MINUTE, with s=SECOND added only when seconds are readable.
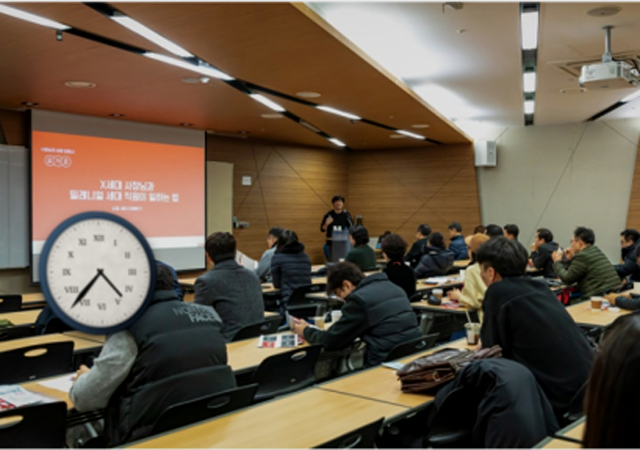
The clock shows h=4 m=37
